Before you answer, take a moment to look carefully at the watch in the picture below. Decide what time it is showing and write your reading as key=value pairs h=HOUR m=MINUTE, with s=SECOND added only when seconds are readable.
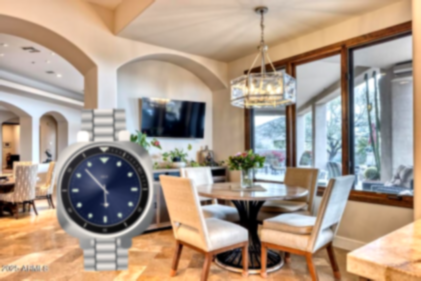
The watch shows h=5 m=53
